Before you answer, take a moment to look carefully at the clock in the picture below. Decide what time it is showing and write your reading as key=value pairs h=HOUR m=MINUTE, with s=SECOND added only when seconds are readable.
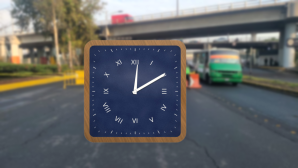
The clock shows h=12 m=10
